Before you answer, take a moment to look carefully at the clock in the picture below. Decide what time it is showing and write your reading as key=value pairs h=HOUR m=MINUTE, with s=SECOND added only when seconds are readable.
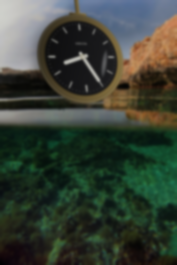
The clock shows h=8 m=25
